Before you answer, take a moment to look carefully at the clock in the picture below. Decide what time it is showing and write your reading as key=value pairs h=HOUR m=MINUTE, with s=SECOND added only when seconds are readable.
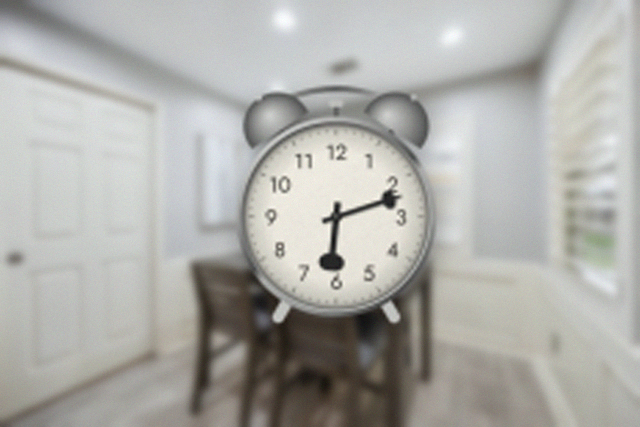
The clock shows h=6 m=12
